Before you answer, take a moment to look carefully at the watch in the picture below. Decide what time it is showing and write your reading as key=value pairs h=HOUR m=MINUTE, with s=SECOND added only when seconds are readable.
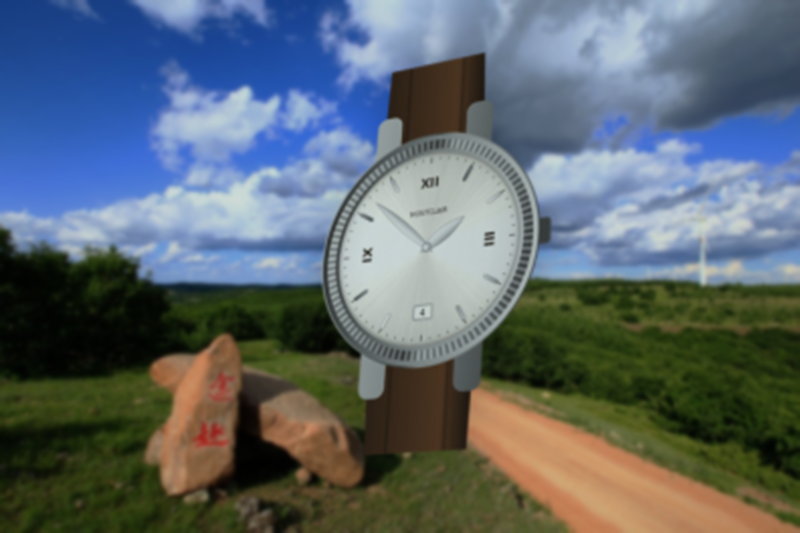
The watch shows h=1 m=52
